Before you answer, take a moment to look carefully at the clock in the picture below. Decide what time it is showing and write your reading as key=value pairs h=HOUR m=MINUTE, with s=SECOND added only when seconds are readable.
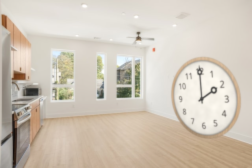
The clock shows h=2 m=0
